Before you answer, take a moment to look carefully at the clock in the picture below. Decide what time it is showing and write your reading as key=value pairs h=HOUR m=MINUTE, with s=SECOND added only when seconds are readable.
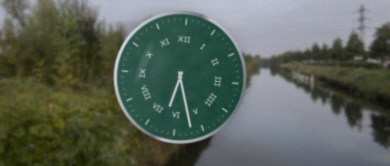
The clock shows h=6 m=27
